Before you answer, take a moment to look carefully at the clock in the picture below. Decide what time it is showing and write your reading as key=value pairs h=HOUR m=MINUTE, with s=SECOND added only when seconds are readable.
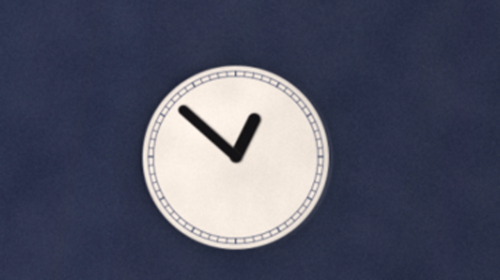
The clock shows h=12 m=52
